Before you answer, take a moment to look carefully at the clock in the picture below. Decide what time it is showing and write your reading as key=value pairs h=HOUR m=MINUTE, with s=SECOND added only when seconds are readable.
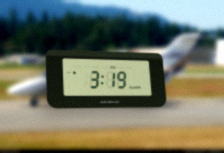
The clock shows h=3 m=19
